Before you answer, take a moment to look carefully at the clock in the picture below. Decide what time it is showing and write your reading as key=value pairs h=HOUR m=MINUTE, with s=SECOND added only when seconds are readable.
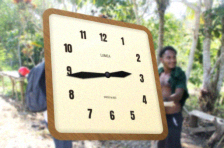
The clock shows h=2 m=44
